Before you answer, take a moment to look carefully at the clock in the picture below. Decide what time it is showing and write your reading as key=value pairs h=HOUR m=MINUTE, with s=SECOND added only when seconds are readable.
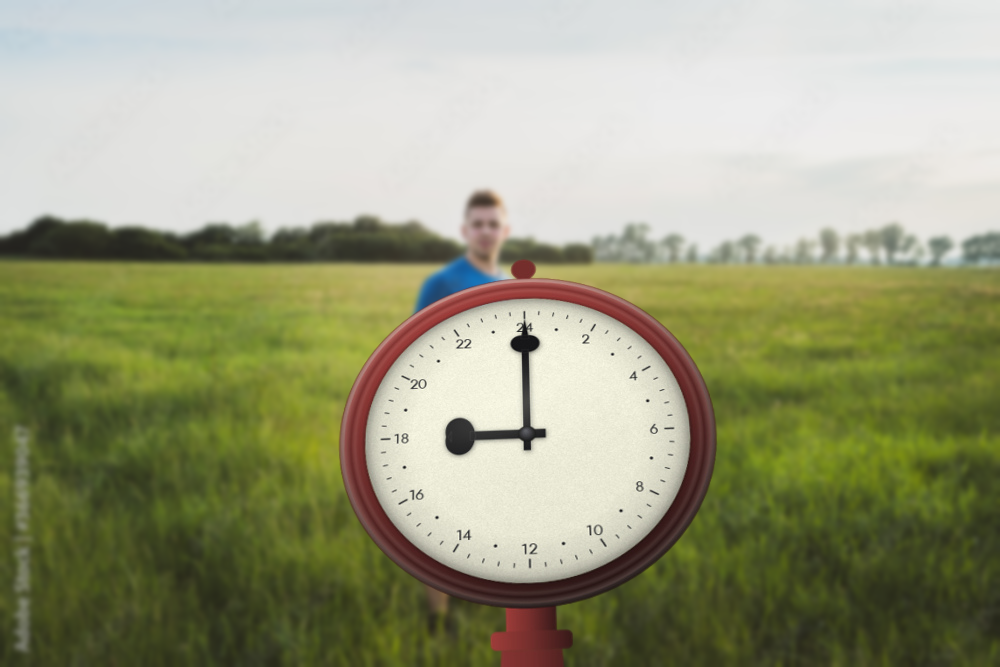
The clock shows h=18 m=0
